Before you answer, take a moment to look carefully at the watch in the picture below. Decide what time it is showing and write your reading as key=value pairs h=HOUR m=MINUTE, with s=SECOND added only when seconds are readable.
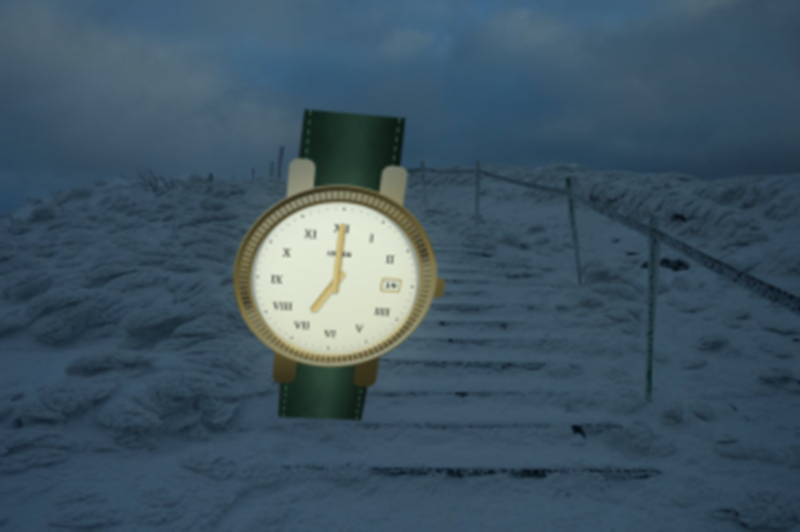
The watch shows h=7 m=0
